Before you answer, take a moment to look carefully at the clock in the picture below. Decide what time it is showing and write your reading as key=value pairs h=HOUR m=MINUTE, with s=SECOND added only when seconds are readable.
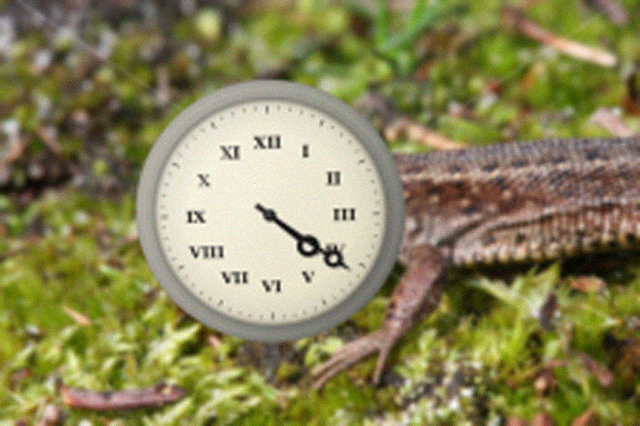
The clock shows h=4 m=21
